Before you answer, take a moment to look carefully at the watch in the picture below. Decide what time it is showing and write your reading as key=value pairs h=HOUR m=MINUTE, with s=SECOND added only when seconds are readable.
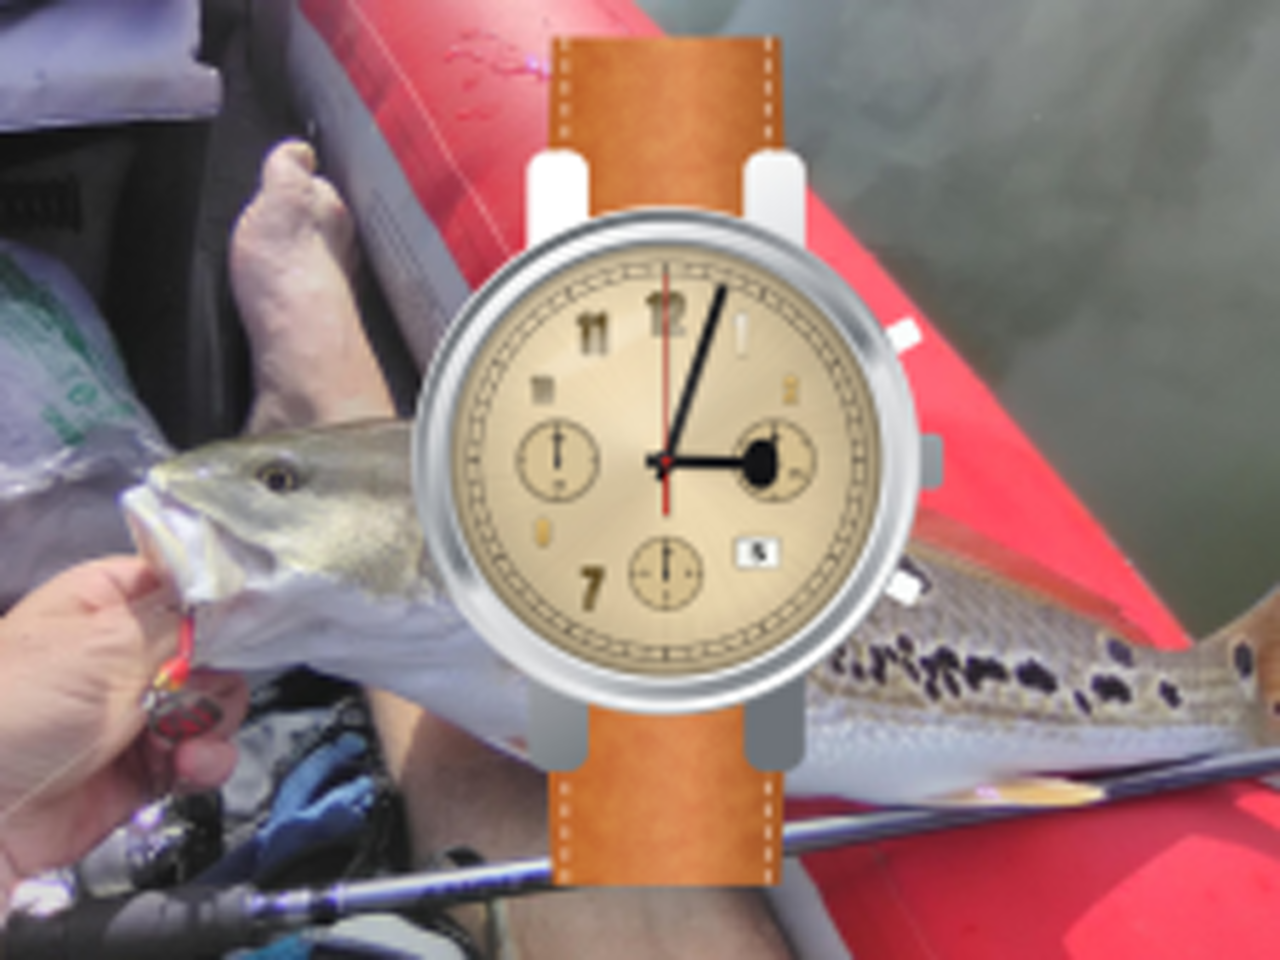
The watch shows h=3 m=3
